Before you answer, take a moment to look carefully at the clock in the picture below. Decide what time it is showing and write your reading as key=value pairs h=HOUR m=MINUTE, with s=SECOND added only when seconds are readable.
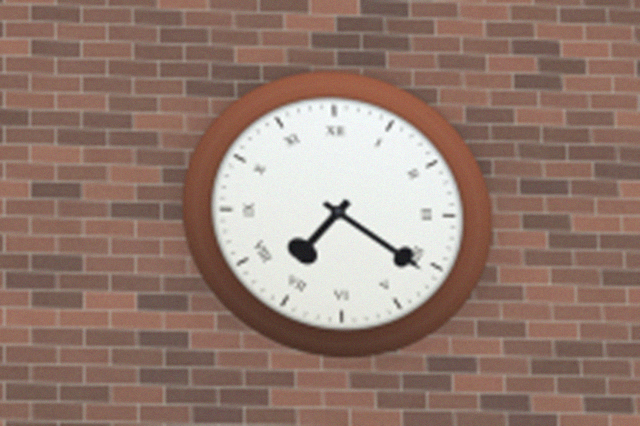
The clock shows h=7 m=21
